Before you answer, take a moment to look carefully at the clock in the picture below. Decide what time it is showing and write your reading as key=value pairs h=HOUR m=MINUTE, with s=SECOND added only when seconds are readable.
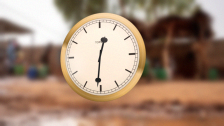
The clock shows h=12 m=31
